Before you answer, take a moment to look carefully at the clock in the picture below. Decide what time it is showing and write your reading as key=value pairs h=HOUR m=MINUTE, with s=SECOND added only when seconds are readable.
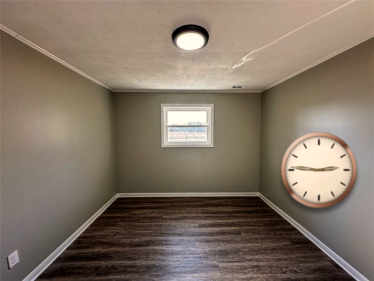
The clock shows h=2 m=46
